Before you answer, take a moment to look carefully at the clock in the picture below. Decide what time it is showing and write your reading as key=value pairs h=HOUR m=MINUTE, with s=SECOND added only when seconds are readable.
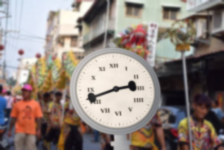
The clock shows h=2 m=42
